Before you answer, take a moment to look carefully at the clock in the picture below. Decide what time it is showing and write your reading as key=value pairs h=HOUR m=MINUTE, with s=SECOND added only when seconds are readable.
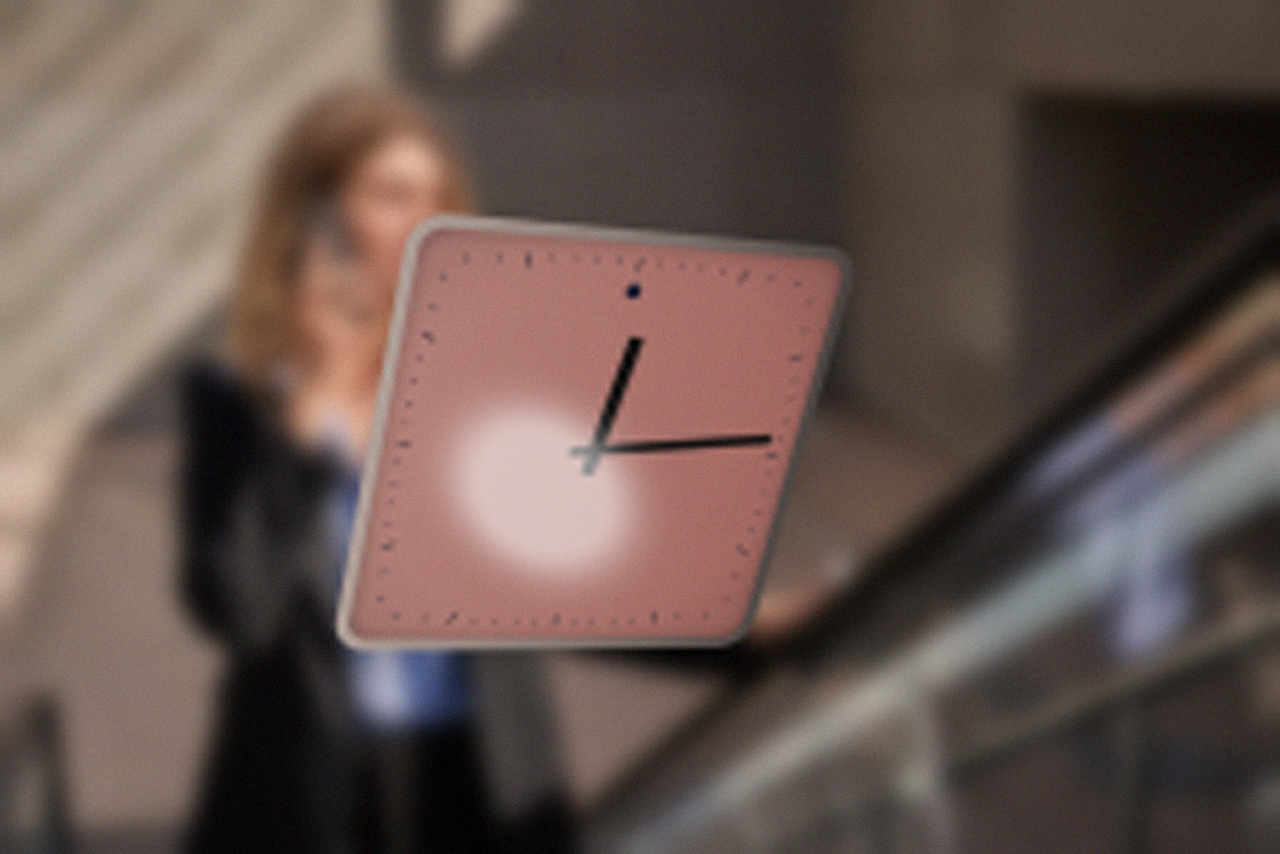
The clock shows h=12 m=14
